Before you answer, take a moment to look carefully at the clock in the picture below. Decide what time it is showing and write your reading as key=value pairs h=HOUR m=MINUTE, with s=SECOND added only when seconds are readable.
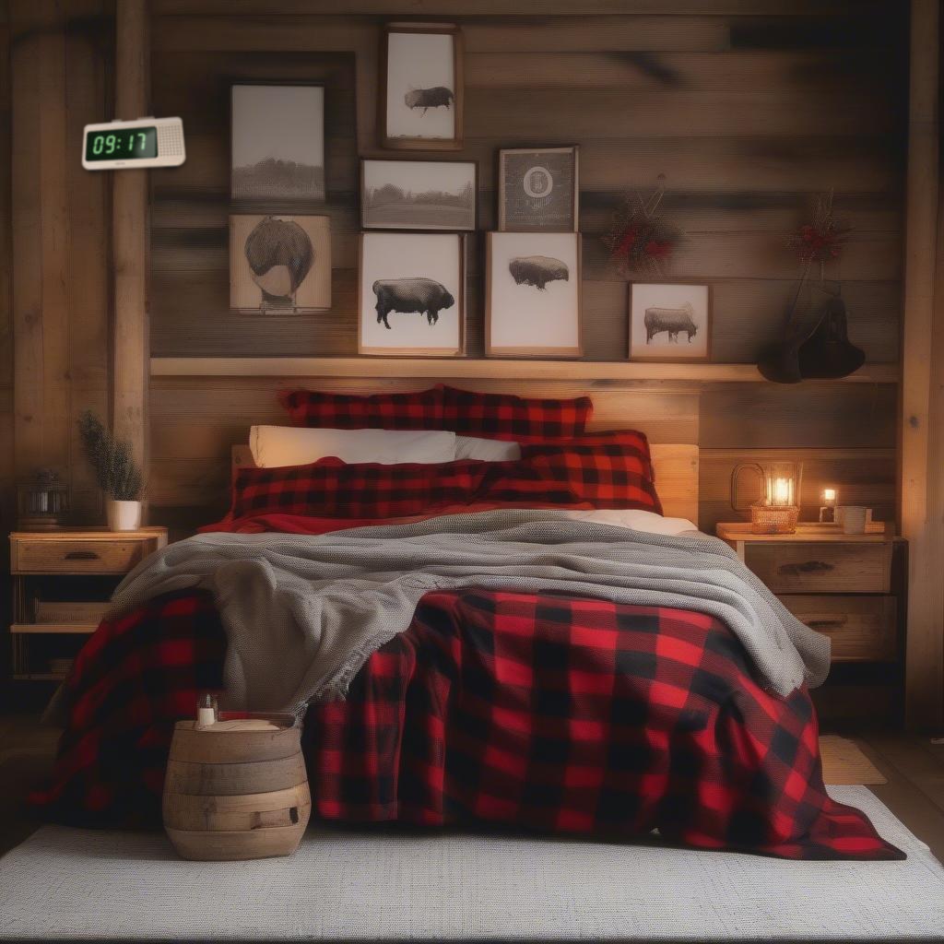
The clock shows h=9 m=17
